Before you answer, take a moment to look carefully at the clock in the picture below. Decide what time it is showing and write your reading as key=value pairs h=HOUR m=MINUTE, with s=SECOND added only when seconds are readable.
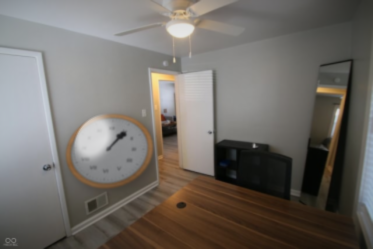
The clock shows h=1 m=6
